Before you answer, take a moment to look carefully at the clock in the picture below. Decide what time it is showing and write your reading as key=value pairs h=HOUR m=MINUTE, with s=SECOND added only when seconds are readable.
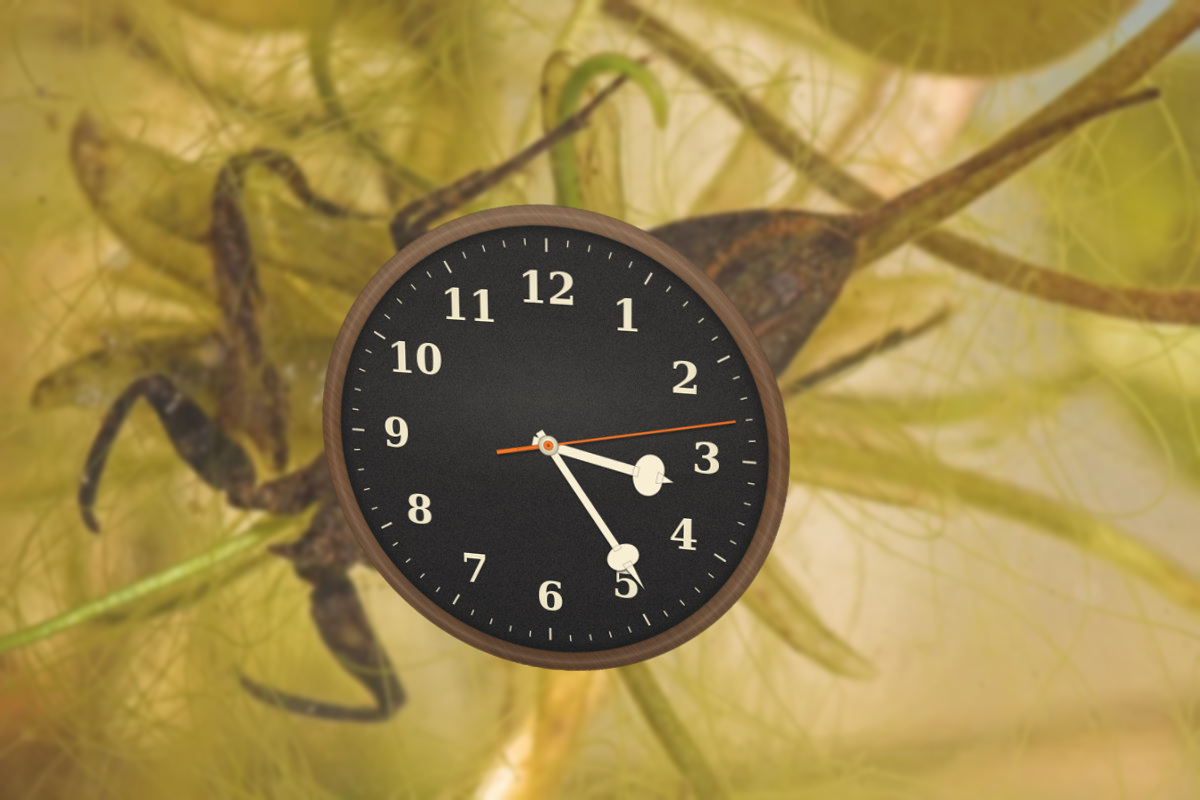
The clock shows h=3 m=24 s=13
